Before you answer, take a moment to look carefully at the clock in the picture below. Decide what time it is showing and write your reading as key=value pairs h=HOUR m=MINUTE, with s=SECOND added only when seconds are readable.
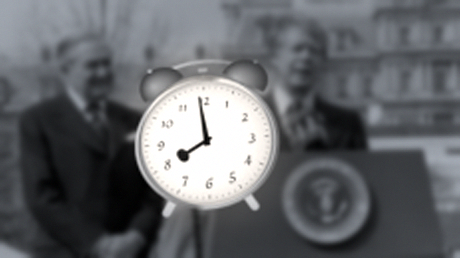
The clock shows h=7 m=59
